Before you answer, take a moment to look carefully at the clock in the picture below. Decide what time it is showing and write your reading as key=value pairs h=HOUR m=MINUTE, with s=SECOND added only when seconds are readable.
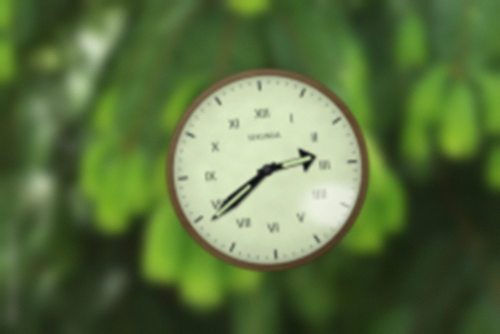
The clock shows h=2 m=39
